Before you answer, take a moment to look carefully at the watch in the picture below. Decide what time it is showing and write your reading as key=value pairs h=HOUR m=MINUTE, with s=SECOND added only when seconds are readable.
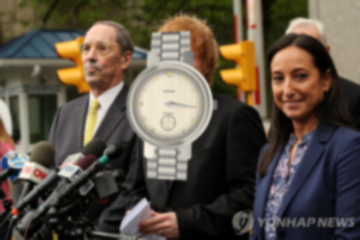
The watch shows h=3 m=16
